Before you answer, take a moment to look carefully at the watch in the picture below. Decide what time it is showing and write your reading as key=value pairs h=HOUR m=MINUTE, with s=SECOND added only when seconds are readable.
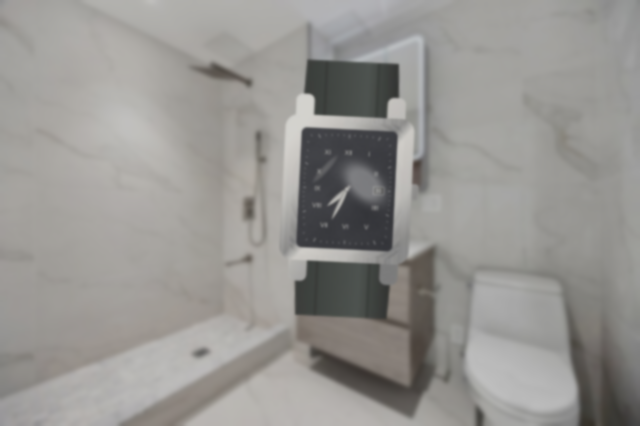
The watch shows h=7 m=34
